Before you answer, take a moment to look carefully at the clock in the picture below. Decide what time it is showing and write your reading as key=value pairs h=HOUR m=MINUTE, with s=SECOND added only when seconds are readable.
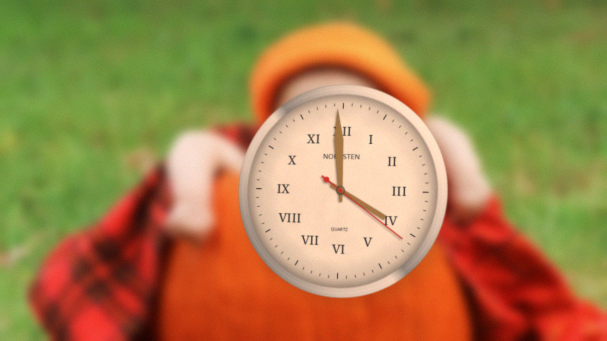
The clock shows h=3 m=59 s=21
